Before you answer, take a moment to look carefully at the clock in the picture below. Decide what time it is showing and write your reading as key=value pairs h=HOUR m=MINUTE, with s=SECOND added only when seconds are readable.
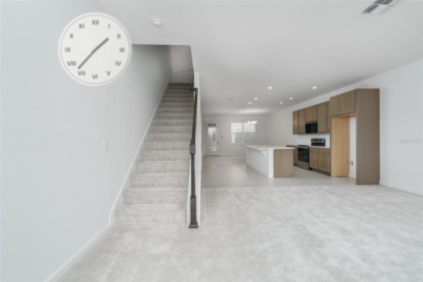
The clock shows h=1 m=37
